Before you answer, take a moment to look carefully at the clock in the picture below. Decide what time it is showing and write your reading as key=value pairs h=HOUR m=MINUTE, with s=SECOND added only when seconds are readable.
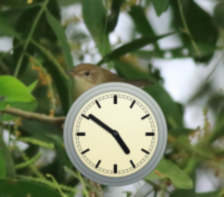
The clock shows h=4 m=51
